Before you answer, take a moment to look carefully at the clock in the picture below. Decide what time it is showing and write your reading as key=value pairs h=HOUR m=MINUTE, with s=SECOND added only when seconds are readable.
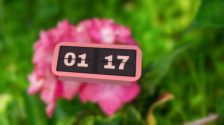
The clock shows h=1 m=17
